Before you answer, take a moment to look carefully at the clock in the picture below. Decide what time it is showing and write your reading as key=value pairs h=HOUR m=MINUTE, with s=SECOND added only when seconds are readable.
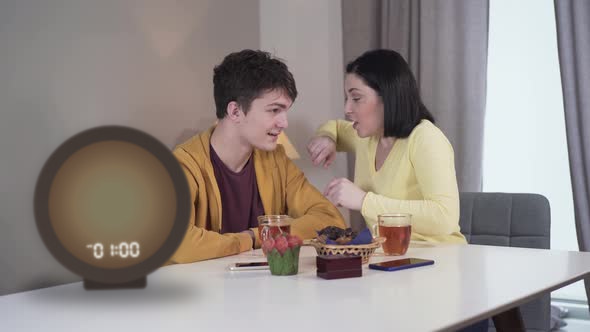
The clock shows h=1 m=0
